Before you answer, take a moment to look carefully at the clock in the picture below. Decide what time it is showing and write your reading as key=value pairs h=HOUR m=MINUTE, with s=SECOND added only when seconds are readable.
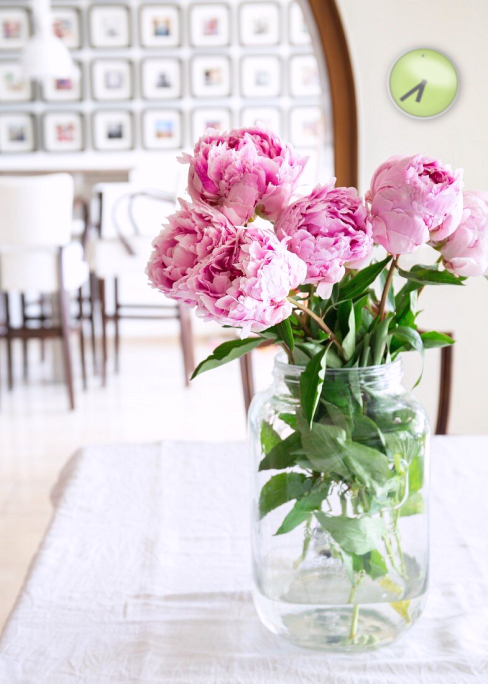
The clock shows h=6 m=39
